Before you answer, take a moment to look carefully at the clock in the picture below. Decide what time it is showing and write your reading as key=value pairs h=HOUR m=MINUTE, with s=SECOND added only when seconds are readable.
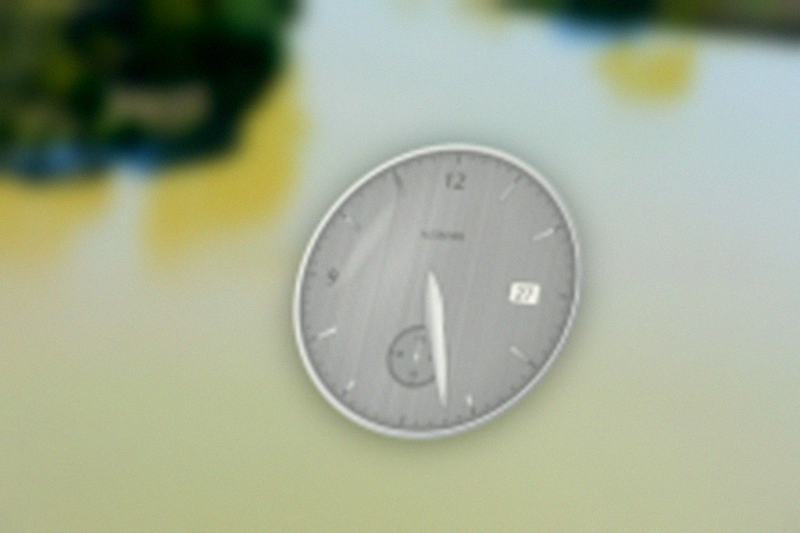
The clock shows h=5 m=27
